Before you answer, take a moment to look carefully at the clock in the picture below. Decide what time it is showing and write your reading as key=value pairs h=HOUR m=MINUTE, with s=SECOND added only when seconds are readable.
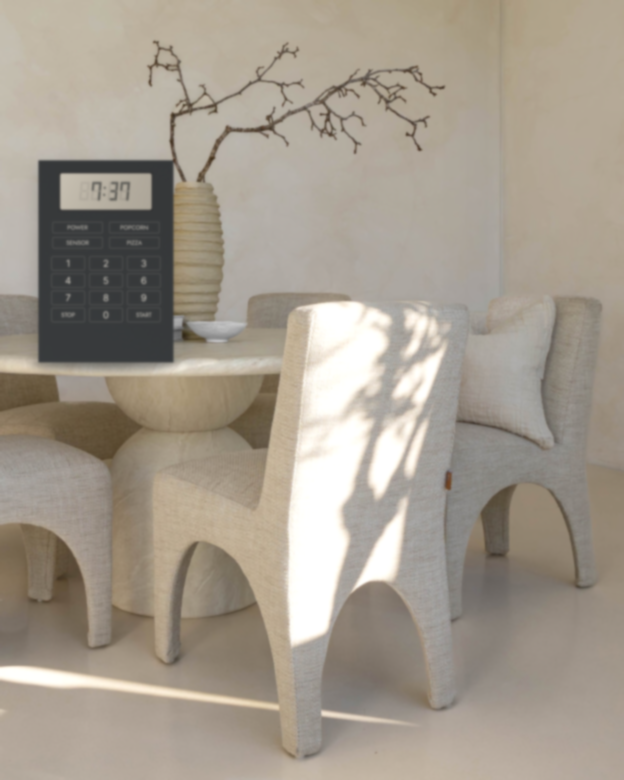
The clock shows h=7 m=37
